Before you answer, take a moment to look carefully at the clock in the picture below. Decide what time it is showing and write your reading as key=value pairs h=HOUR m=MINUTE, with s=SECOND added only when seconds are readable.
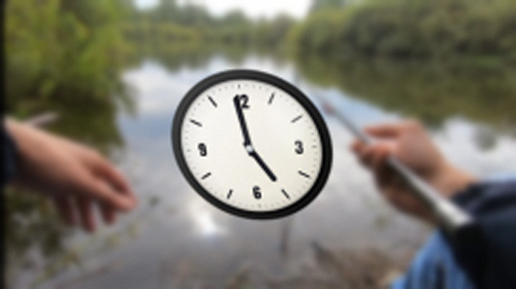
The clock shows h=4 m=59
